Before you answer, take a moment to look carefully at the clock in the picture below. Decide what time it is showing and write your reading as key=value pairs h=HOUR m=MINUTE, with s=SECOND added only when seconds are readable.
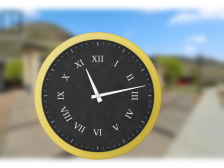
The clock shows h=11 m=13
